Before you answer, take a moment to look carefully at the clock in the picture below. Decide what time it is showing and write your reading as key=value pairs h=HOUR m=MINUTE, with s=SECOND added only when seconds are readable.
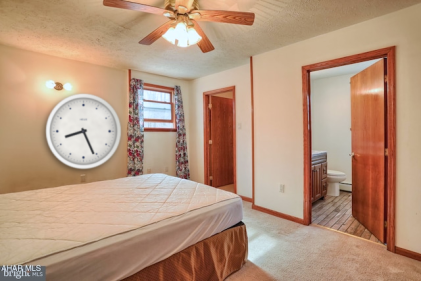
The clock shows h=8 m=26
